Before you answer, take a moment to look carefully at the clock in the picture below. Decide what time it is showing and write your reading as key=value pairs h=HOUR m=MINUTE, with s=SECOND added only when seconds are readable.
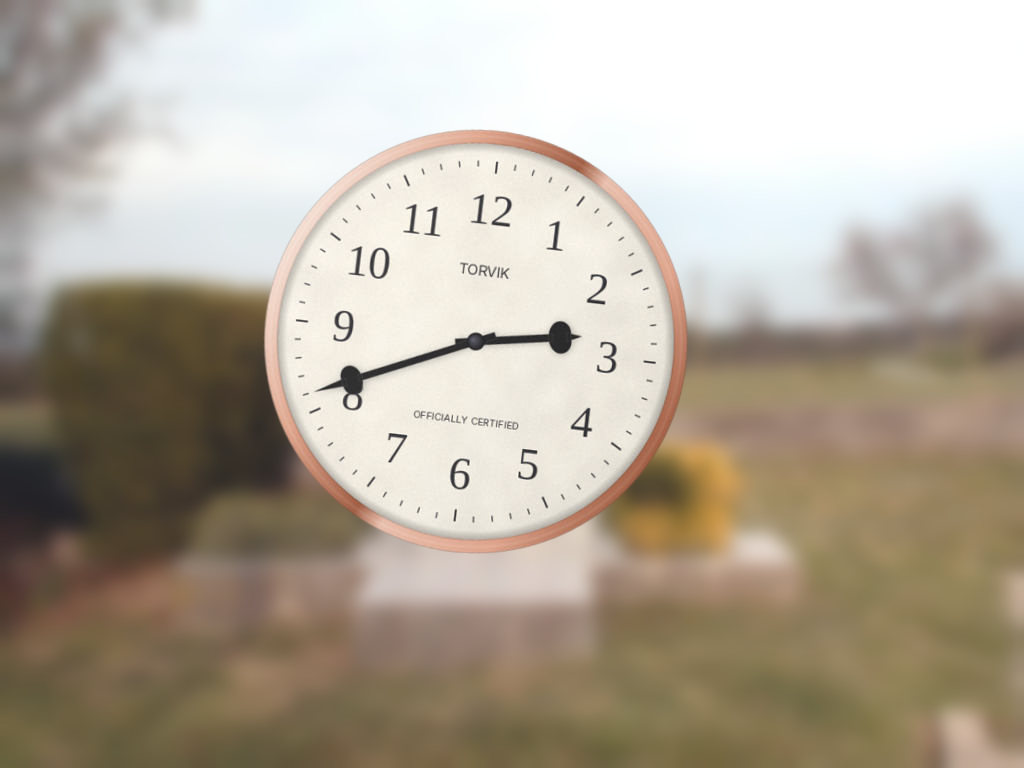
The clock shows h=2 m=41
